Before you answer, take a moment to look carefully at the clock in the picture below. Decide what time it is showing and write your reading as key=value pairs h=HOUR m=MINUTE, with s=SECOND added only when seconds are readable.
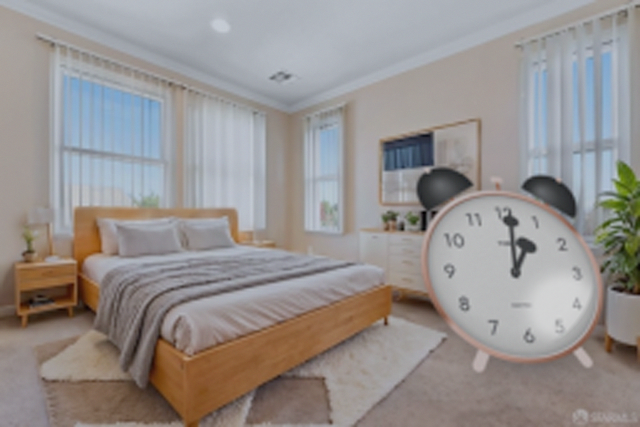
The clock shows h=1 m=1
